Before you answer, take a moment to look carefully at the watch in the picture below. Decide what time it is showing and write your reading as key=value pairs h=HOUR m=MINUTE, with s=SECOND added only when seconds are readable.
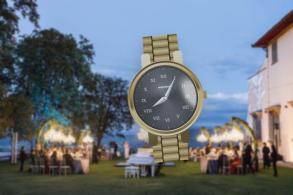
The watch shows h=8 m=5
